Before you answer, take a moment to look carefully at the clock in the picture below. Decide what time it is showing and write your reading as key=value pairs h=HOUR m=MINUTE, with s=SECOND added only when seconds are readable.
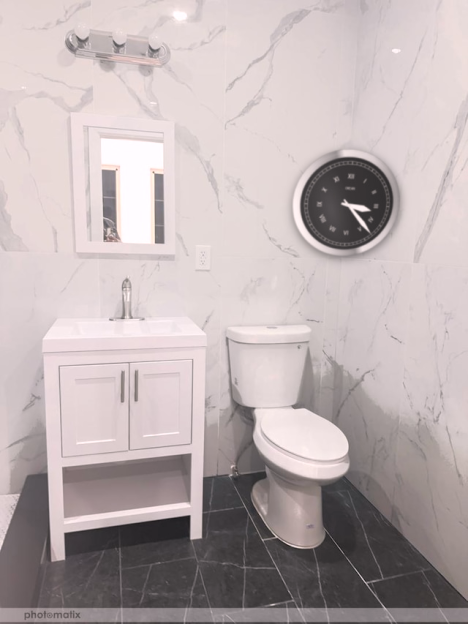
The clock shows h=3 m=23
